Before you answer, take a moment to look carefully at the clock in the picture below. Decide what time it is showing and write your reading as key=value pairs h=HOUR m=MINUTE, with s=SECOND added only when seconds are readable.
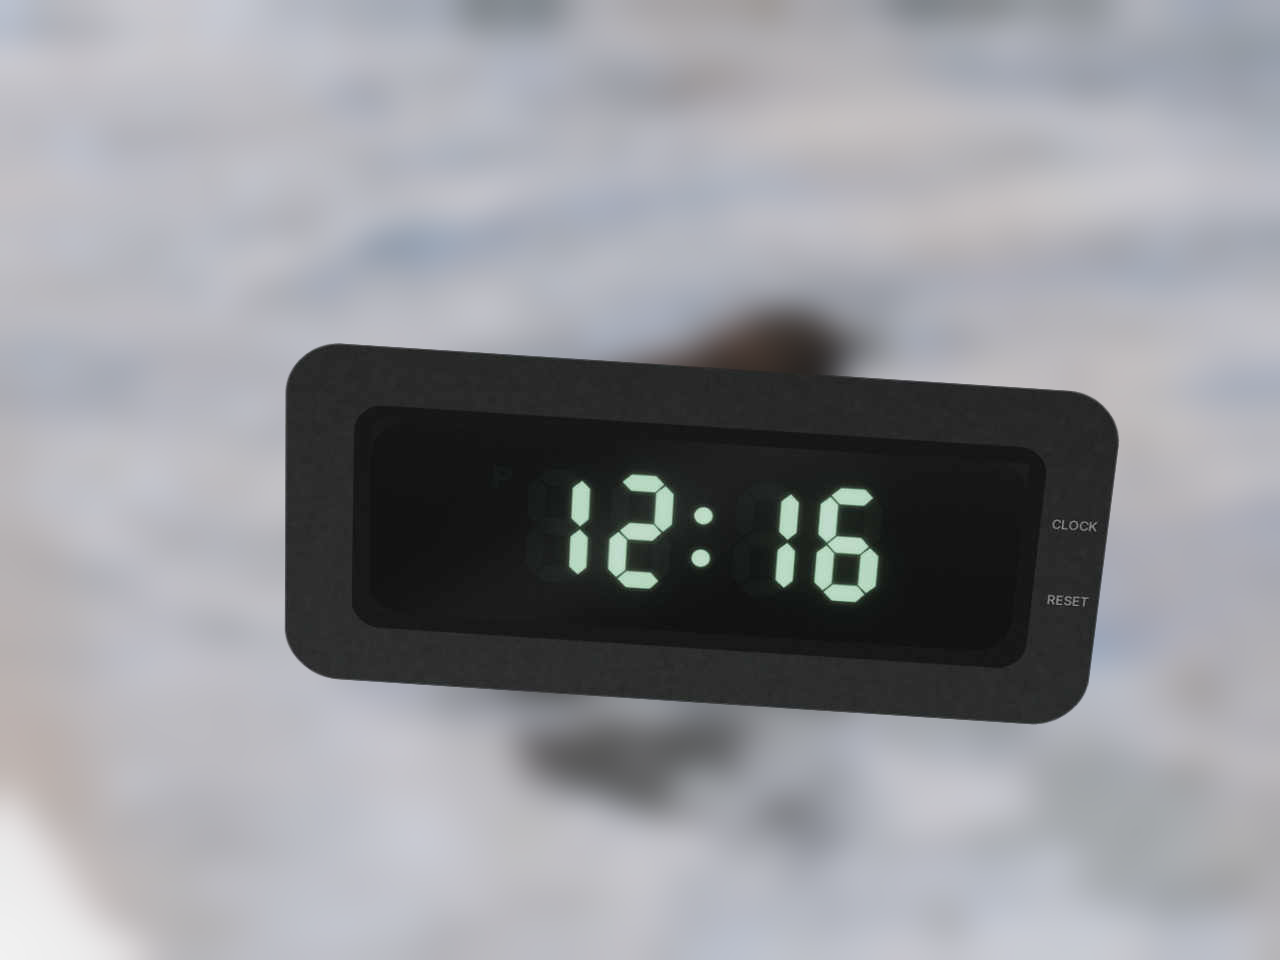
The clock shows h=12 m=16
